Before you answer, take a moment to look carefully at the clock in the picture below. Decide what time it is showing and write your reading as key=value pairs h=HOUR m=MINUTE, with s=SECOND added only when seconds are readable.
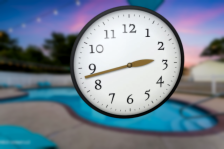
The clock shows h=2 m=43
